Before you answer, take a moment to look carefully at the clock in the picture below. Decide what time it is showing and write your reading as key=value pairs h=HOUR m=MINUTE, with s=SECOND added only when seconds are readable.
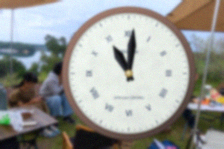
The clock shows h=11 m=1
